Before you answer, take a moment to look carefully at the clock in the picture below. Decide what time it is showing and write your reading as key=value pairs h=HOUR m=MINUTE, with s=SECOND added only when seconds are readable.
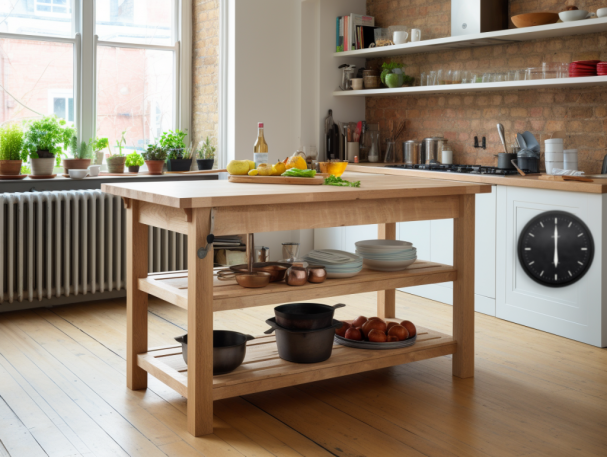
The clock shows h=6 m=0
